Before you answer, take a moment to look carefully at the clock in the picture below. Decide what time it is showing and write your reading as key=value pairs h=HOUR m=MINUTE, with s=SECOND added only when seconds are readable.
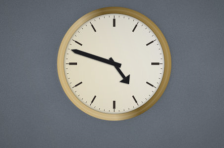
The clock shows h=4 m=48
